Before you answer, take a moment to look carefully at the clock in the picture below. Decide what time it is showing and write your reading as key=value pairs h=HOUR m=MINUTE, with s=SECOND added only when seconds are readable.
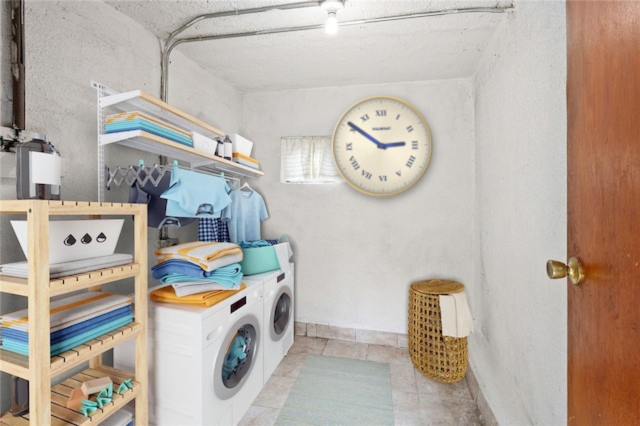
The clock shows h=2 m=51
